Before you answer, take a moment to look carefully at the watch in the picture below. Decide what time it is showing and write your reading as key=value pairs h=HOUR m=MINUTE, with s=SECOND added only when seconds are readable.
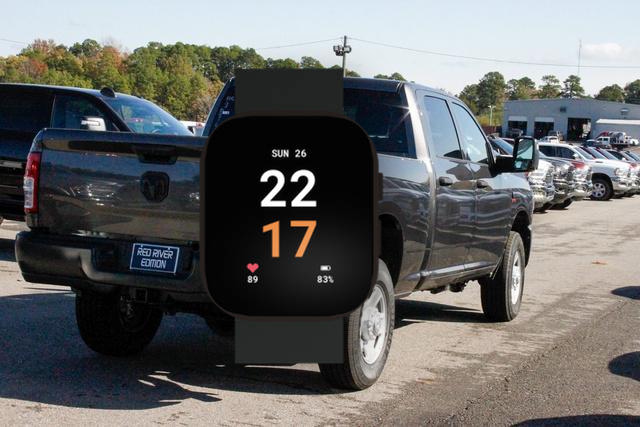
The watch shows h=22 m=17
